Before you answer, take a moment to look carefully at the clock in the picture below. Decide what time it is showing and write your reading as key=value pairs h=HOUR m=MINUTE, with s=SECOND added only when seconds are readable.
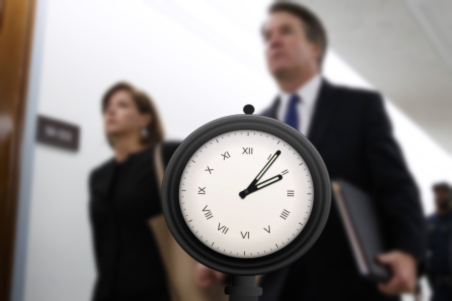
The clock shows h=2 m=6
